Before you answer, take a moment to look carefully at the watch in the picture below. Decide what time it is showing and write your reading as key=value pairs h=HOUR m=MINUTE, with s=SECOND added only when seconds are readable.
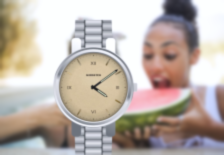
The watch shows h=4 m=9
